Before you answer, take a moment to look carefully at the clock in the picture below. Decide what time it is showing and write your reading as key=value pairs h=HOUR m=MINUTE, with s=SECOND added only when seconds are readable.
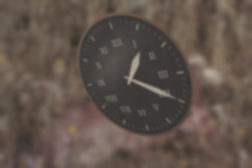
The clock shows h=1 m=20
